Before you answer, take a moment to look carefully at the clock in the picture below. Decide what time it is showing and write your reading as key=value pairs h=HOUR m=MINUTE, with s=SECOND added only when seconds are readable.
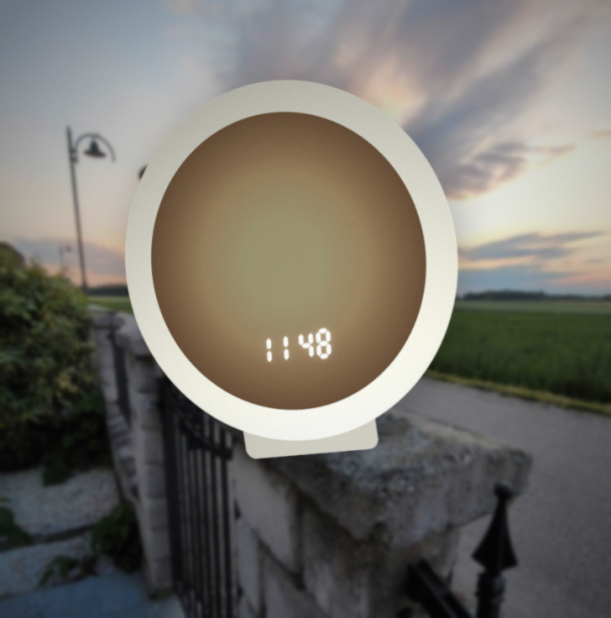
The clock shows h=11 m=48
